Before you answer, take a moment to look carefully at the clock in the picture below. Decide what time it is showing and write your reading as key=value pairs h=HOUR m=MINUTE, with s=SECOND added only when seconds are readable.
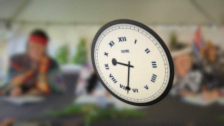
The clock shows h=9 m=33
